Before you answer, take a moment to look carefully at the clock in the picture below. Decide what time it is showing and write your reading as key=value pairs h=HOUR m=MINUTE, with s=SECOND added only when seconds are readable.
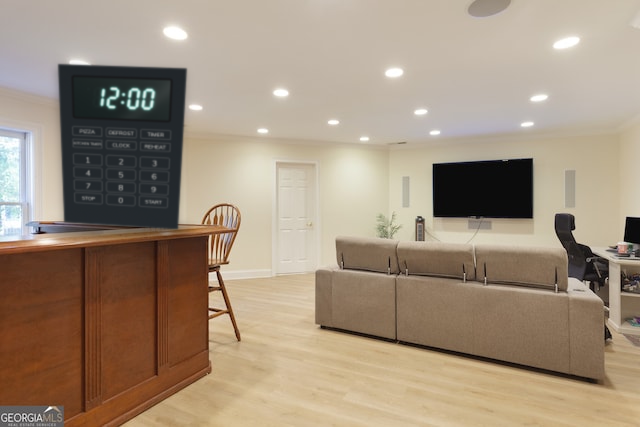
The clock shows h=12 m=0
